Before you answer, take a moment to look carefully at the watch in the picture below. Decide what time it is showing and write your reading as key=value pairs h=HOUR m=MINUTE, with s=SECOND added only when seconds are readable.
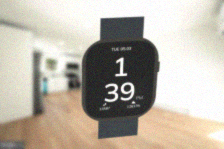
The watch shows h=1 m=39
